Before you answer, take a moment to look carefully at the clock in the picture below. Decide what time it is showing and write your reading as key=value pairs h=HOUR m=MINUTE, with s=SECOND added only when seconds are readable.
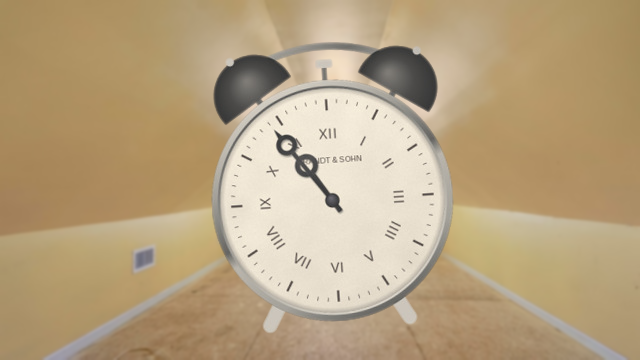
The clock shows h=10 m=54
